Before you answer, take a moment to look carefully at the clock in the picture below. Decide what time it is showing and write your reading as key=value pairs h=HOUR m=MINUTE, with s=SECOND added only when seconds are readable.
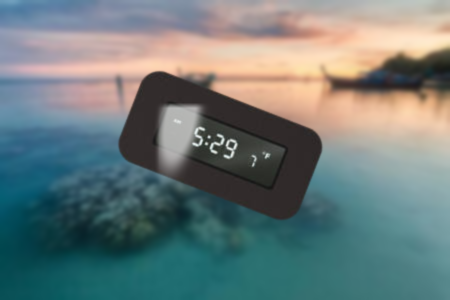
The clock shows h=5 m=29
